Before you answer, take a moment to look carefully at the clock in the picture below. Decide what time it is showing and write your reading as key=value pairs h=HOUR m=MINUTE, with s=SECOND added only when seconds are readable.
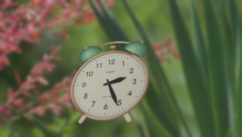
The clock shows h=2 m=26
